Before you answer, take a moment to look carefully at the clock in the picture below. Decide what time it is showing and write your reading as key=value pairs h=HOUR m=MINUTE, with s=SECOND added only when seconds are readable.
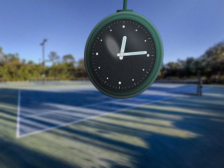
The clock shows h=12 m=14
